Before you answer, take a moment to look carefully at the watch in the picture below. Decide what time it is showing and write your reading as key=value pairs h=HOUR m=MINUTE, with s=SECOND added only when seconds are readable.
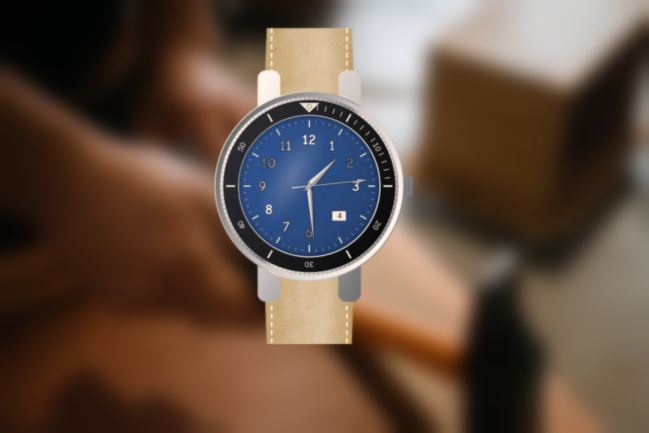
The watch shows h=1 m=29 s=14
